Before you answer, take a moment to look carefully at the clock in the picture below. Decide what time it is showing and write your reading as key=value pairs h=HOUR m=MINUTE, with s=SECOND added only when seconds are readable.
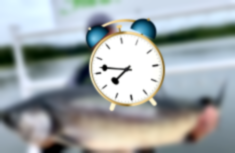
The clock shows h=7 m=47
